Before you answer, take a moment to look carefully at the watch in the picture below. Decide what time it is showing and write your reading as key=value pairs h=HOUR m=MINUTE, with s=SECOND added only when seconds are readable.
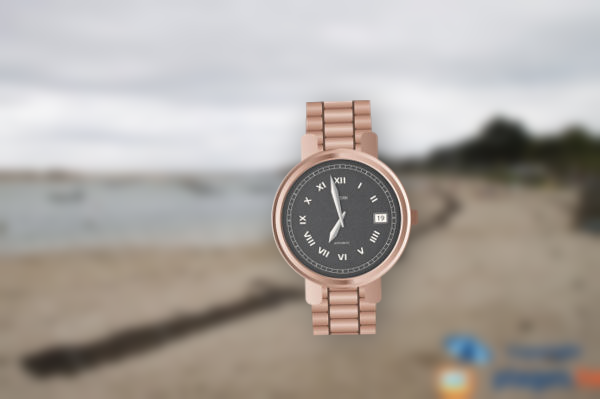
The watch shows h=6 m=58
